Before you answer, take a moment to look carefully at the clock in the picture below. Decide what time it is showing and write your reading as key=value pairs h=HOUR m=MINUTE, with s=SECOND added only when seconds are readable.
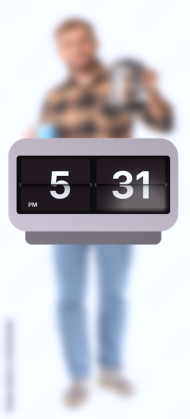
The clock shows h=5 m=31
